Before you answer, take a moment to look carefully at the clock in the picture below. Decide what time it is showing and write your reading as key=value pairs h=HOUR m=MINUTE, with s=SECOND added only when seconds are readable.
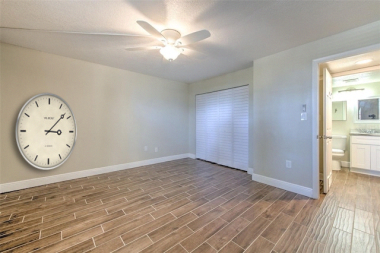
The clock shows h=3 m=8
